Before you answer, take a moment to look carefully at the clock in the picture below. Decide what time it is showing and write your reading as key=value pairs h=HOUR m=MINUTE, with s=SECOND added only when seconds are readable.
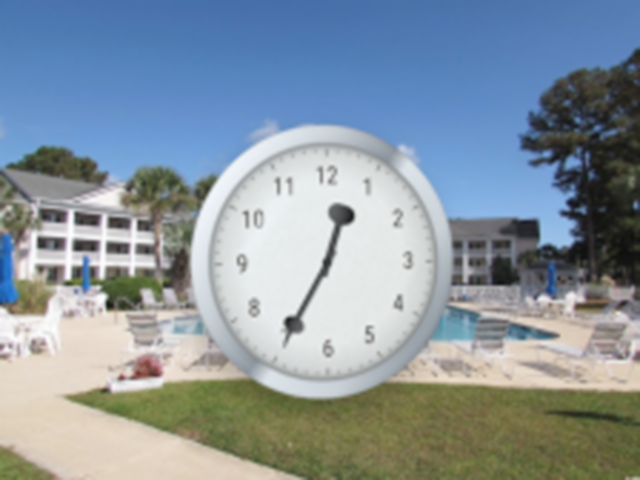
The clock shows h=12 m=35
